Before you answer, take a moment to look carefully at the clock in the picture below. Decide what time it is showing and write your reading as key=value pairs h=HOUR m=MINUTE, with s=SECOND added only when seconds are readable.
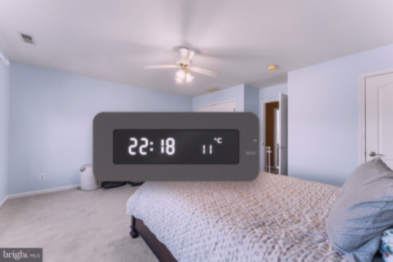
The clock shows h=22 m=18
